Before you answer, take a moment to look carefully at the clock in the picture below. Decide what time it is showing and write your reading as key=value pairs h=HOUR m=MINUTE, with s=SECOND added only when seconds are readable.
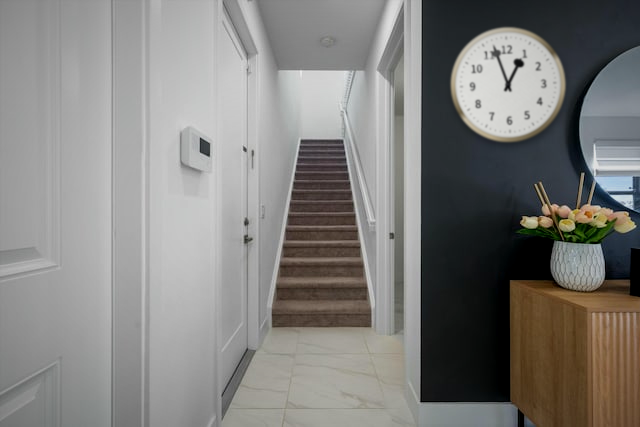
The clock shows h=12 m=57
